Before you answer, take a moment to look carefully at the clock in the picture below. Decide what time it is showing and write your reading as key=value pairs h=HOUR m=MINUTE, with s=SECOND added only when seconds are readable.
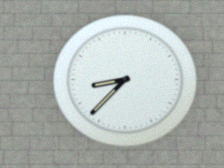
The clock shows h=8 m=37
